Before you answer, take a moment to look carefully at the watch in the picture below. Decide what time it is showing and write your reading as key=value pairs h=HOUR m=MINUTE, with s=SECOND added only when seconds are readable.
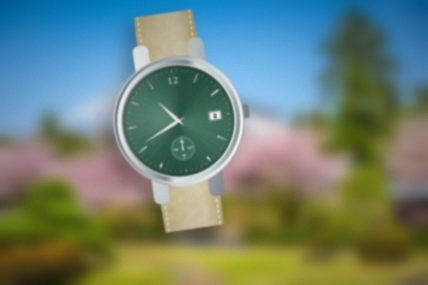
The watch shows h=10 m=41
